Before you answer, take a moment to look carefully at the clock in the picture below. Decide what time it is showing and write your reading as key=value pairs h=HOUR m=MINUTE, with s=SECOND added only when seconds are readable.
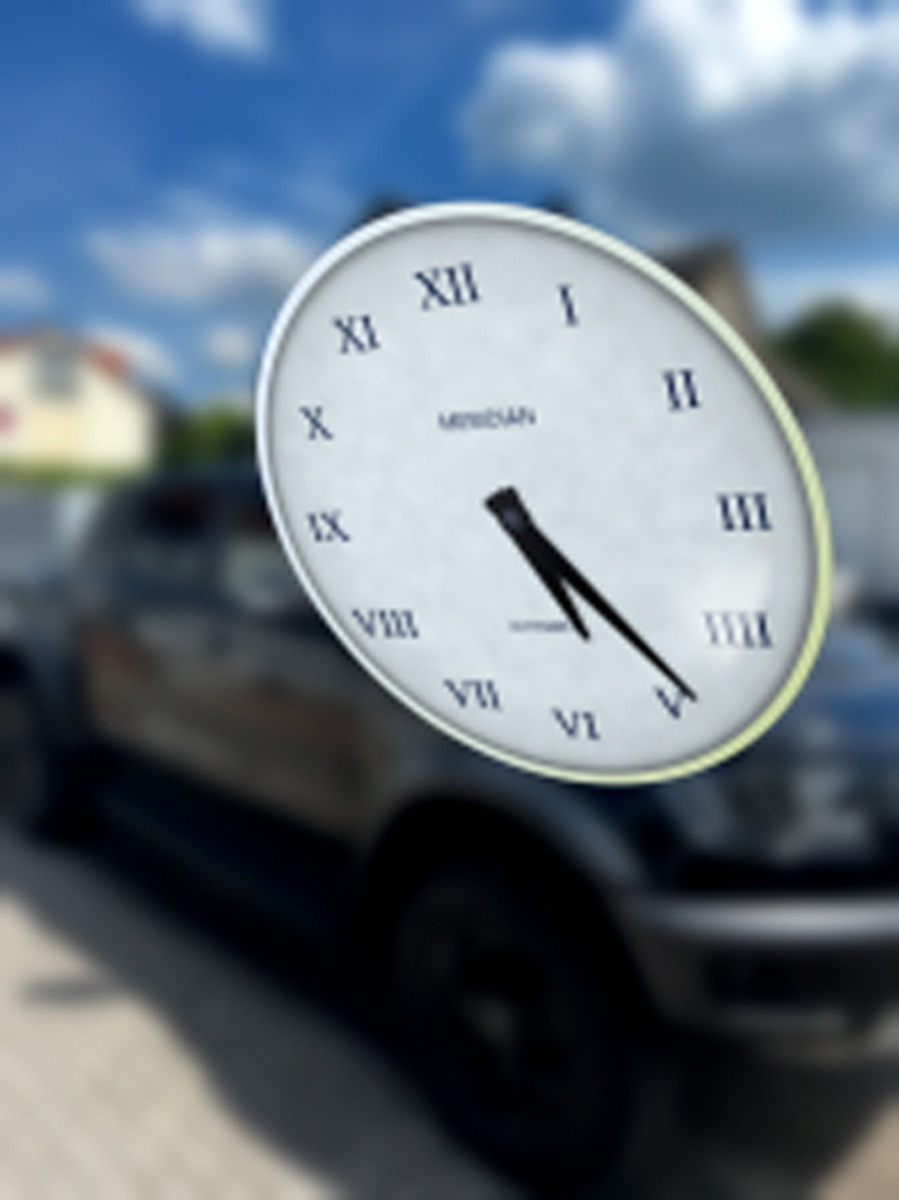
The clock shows h=5 m=24
